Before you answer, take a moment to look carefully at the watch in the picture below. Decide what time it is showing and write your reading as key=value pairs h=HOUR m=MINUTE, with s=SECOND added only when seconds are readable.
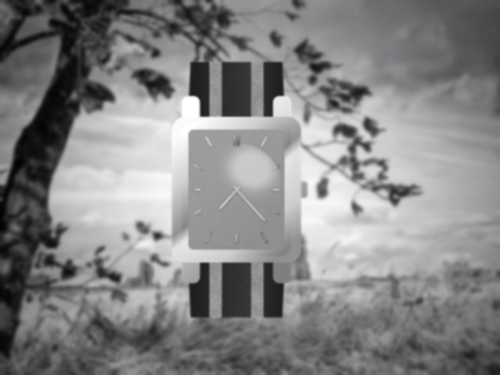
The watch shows h=7 m=23
